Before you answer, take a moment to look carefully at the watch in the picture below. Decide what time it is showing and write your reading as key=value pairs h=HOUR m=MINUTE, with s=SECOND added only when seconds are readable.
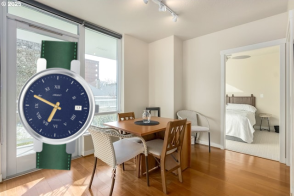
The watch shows h=6 m=49
